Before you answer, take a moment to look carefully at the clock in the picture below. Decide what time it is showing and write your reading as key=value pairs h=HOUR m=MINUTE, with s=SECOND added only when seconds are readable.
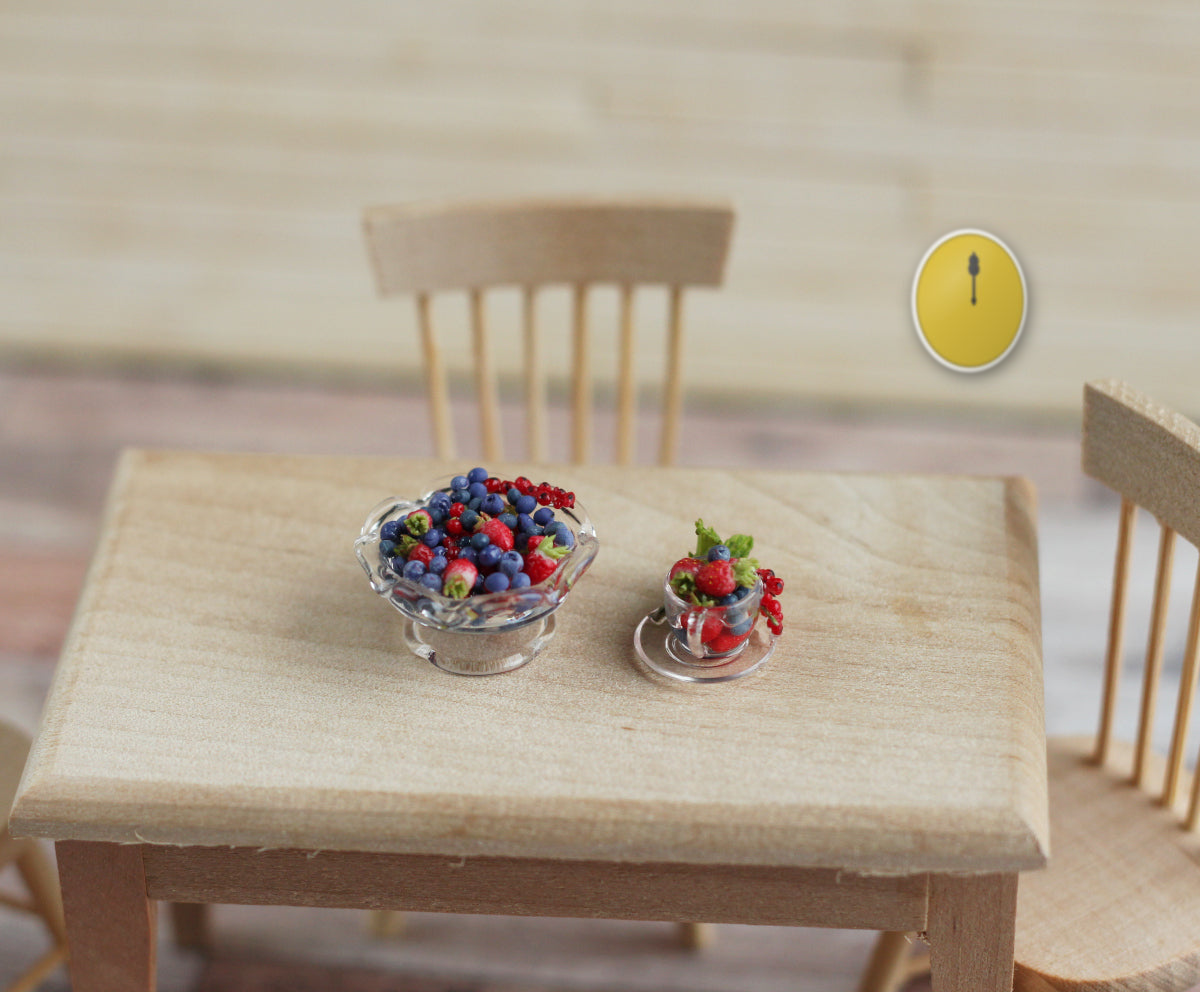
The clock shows h=12 m=0
